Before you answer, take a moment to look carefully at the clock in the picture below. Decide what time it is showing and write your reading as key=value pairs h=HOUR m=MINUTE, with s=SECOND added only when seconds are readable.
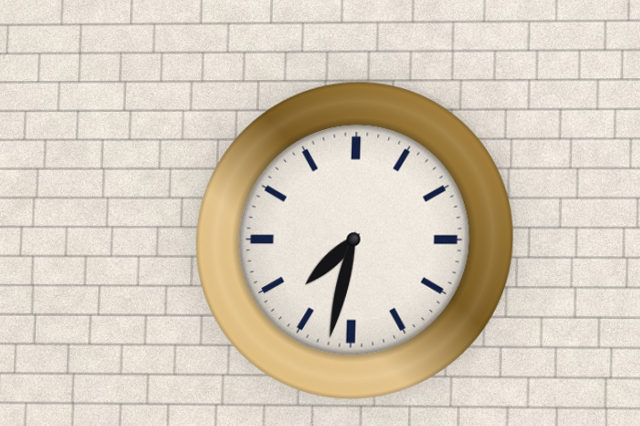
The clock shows h=7 m=32
